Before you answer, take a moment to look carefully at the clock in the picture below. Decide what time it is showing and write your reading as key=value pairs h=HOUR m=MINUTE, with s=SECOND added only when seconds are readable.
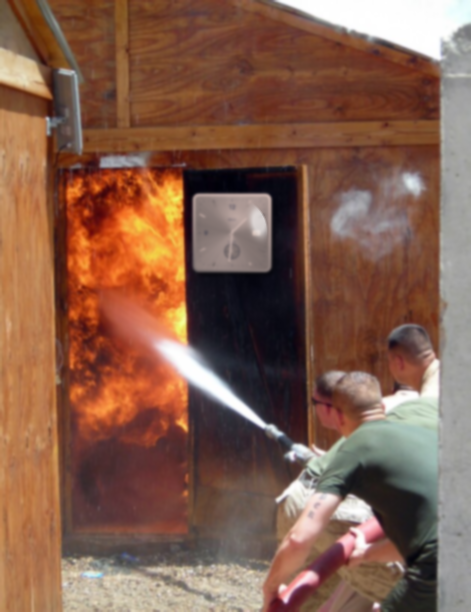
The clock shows h=1 m=31
